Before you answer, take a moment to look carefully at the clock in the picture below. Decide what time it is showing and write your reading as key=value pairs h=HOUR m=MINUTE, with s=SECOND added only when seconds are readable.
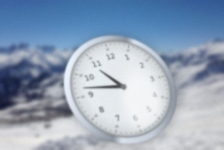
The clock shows h=10 m=47
